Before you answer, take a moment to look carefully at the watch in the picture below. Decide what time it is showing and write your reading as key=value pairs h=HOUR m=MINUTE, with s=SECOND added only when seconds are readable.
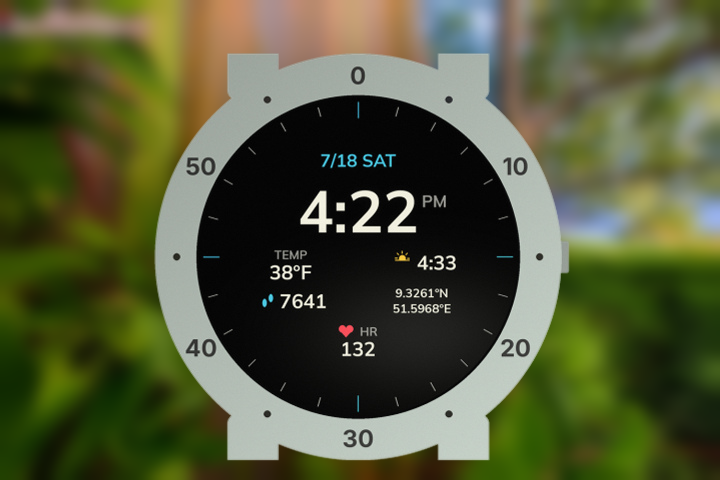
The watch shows h=4 m=22
